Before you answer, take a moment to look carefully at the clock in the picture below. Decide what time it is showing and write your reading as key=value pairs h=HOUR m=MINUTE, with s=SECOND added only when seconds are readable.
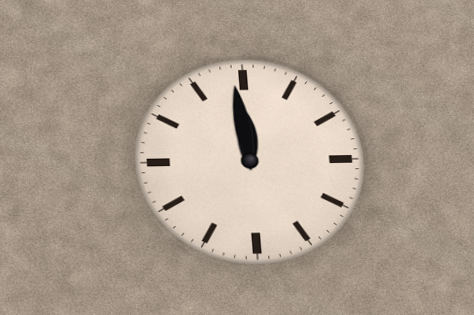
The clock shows h=11 m=59
